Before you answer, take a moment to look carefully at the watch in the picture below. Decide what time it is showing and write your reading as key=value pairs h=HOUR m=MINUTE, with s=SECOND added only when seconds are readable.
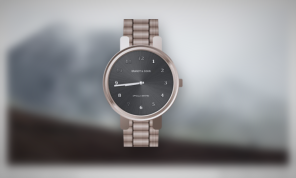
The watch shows h=8 m=44
